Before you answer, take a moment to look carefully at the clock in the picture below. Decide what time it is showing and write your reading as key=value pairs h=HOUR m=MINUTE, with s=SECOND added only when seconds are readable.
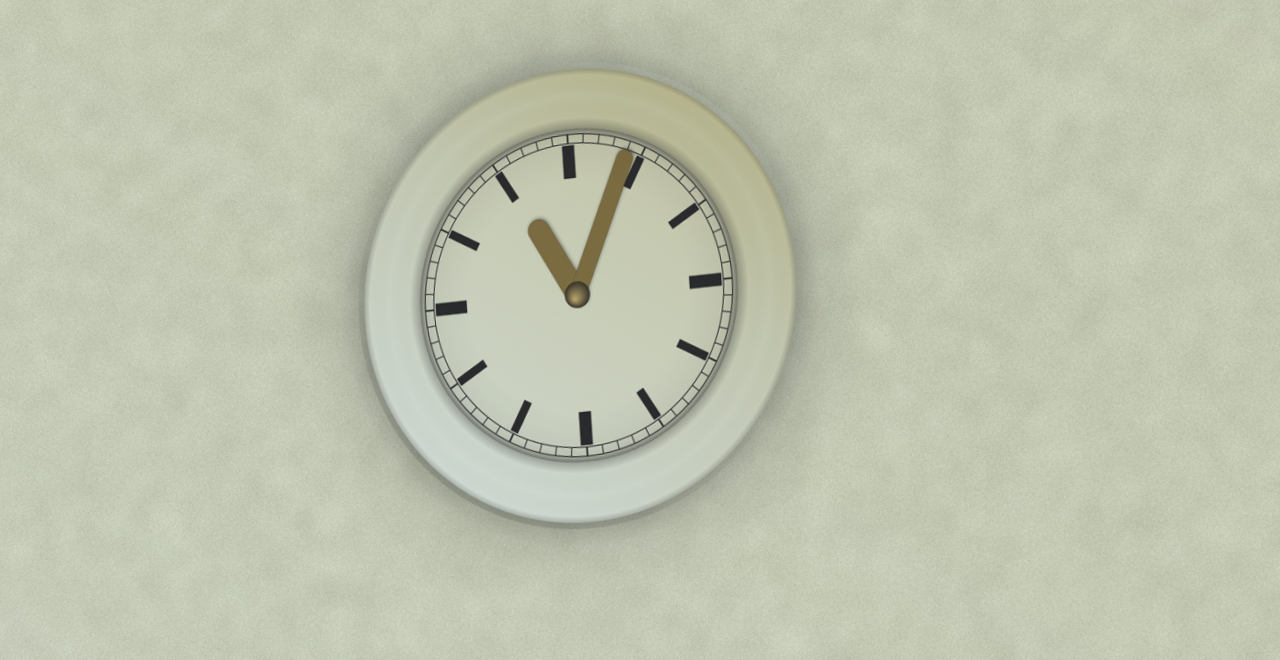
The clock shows h=11 m=4
